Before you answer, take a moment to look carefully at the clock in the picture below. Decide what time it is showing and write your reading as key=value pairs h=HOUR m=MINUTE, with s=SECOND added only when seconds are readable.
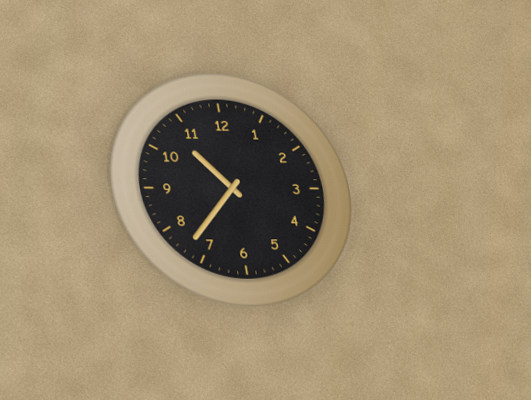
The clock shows h=10 m=37
